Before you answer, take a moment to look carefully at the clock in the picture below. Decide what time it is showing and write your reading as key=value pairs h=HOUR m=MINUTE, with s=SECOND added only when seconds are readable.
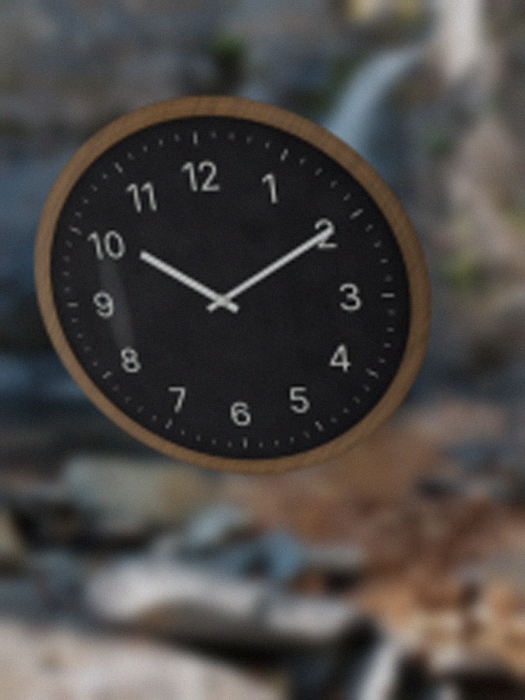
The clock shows h=10 m=10
